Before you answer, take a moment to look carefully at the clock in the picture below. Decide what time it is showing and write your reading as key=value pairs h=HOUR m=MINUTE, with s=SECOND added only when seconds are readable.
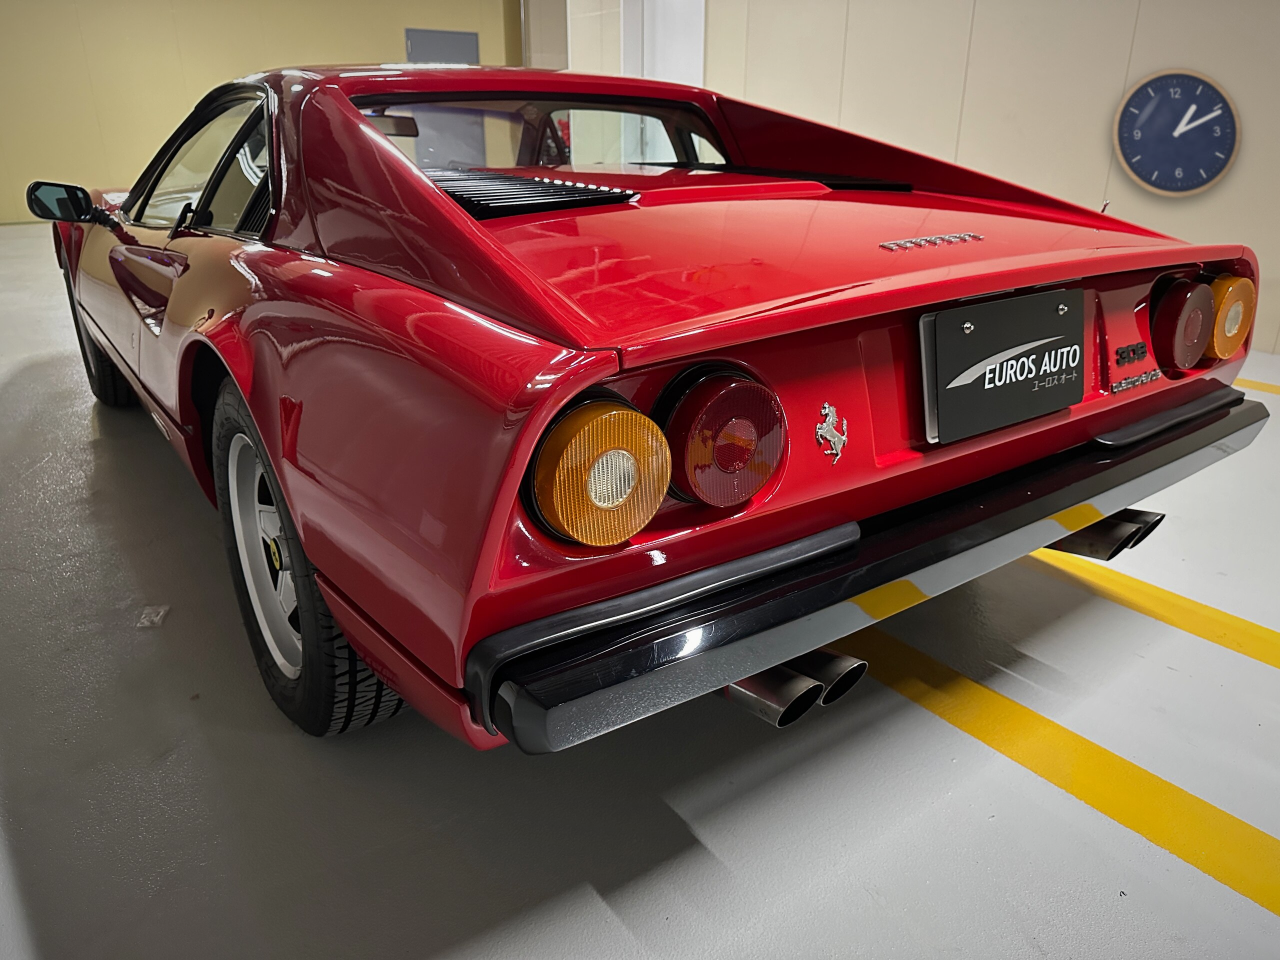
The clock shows h=1 m=11
